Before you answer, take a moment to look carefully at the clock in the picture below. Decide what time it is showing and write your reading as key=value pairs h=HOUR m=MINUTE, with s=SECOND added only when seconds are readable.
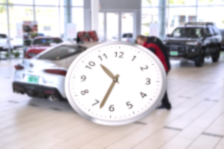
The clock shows h=10 m=33
